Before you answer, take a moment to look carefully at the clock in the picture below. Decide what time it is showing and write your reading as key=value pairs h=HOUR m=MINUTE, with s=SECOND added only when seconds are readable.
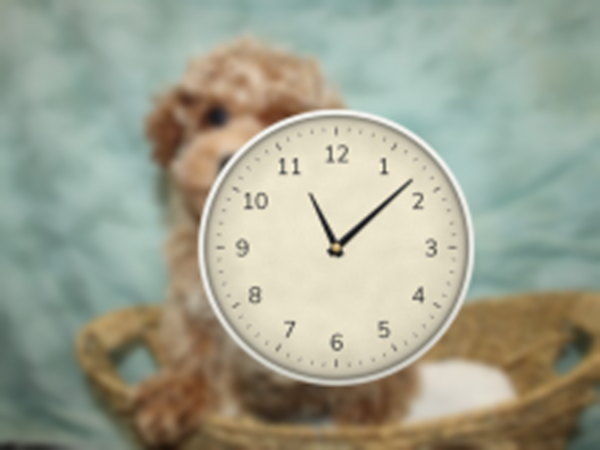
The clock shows h=11 m=8
